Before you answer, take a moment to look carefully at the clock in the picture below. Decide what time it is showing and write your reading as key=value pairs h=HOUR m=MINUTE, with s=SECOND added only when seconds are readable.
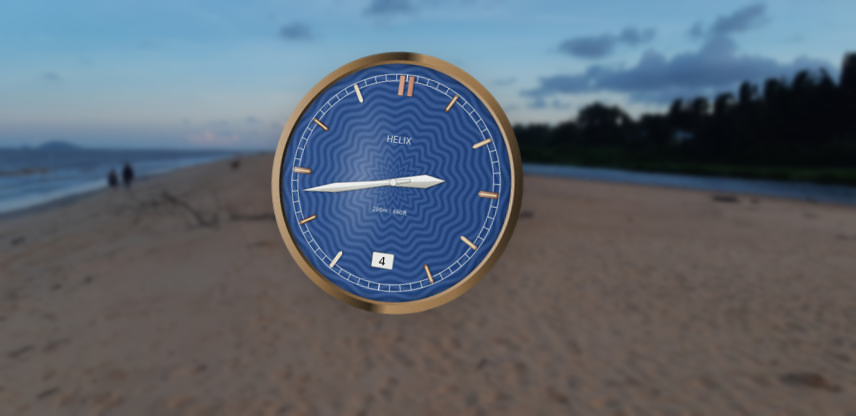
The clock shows h=2 m=43
